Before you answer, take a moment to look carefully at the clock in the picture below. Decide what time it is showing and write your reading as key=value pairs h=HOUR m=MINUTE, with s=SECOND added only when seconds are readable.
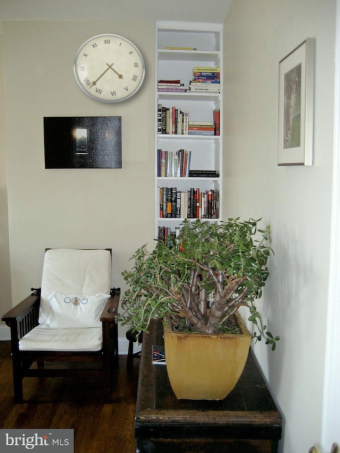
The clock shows h=4 m=38
